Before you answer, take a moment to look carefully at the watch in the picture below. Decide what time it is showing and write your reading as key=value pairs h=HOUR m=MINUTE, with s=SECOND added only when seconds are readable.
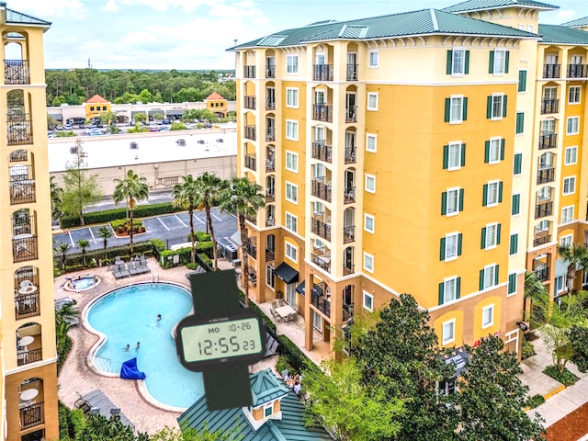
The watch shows h=12 m=55 s=23
